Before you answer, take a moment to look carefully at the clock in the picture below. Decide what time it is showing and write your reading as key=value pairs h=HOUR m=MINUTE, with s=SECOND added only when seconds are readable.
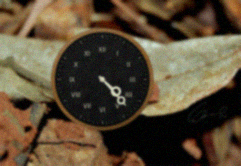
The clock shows h=4 m=23
